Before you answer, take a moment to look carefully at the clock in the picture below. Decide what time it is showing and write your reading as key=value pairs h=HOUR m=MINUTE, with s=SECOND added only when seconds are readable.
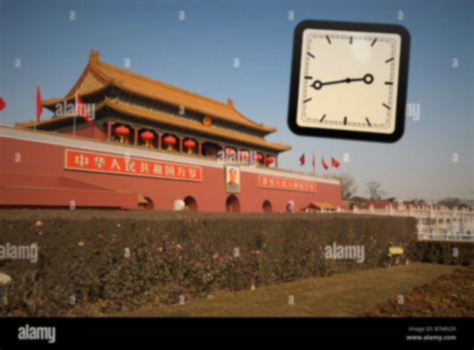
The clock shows h=2 m=43
